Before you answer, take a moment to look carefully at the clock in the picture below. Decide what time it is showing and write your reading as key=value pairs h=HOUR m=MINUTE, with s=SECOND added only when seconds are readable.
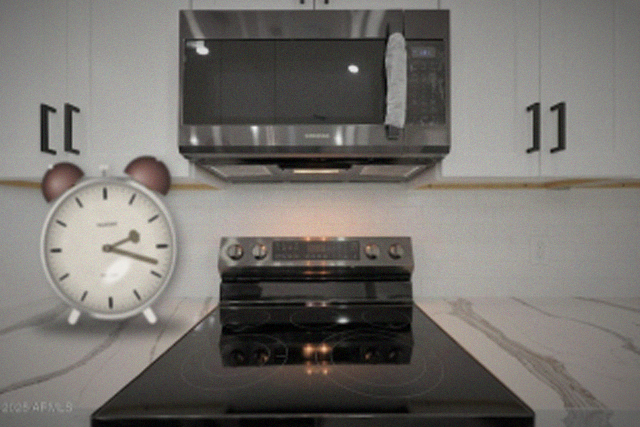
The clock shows h=2 m=18
